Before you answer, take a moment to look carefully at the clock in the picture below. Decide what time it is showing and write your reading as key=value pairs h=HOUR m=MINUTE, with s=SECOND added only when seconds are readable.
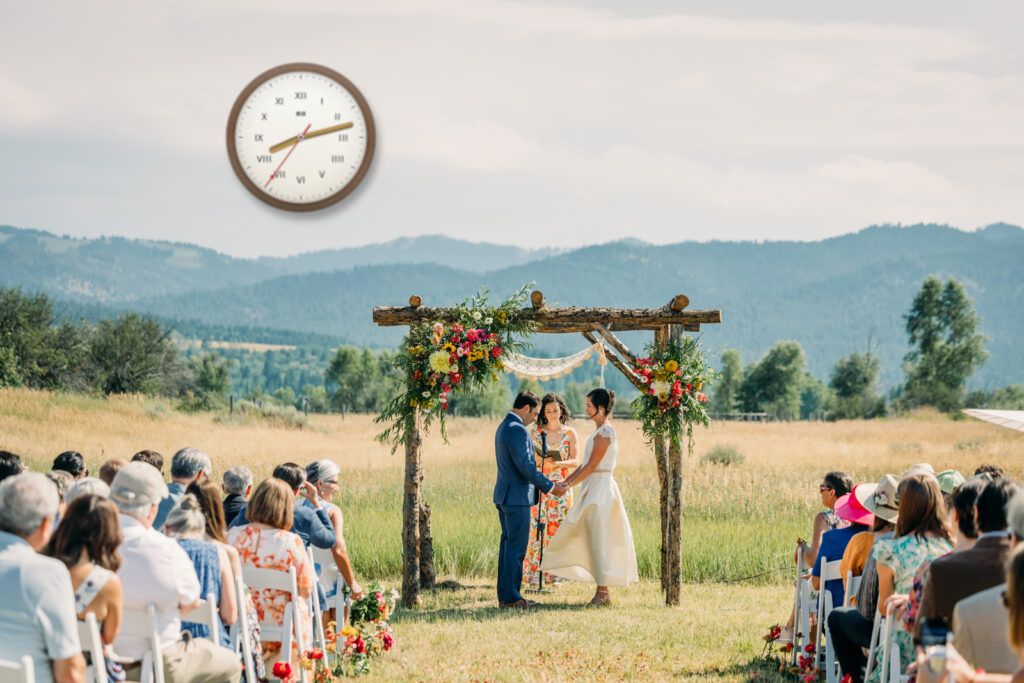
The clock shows h=8 m=12 s=36
